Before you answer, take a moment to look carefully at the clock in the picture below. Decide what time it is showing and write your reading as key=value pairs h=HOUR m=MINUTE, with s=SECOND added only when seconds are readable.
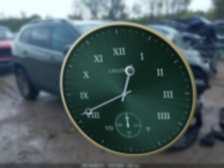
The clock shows h=12 m=41
